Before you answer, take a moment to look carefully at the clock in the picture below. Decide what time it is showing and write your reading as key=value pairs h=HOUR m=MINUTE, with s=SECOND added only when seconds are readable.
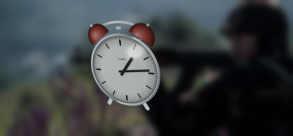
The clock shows h=1 m=14
